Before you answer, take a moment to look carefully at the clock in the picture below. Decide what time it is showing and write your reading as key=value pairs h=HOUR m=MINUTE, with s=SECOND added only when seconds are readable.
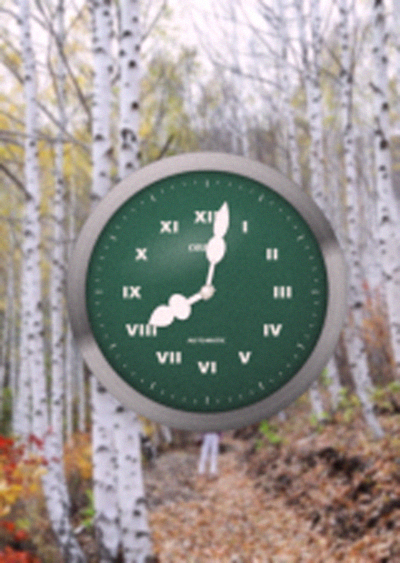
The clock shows h=8 m=2
